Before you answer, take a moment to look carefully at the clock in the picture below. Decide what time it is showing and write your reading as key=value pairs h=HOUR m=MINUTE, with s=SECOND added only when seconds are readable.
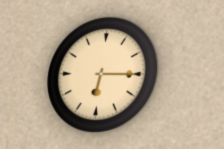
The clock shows h=6 m=15
